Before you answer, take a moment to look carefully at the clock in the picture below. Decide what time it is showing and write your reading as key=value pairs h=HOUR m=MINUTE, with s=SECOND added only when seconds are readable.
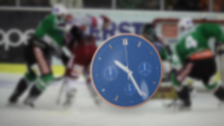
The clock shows h=10 m=26
